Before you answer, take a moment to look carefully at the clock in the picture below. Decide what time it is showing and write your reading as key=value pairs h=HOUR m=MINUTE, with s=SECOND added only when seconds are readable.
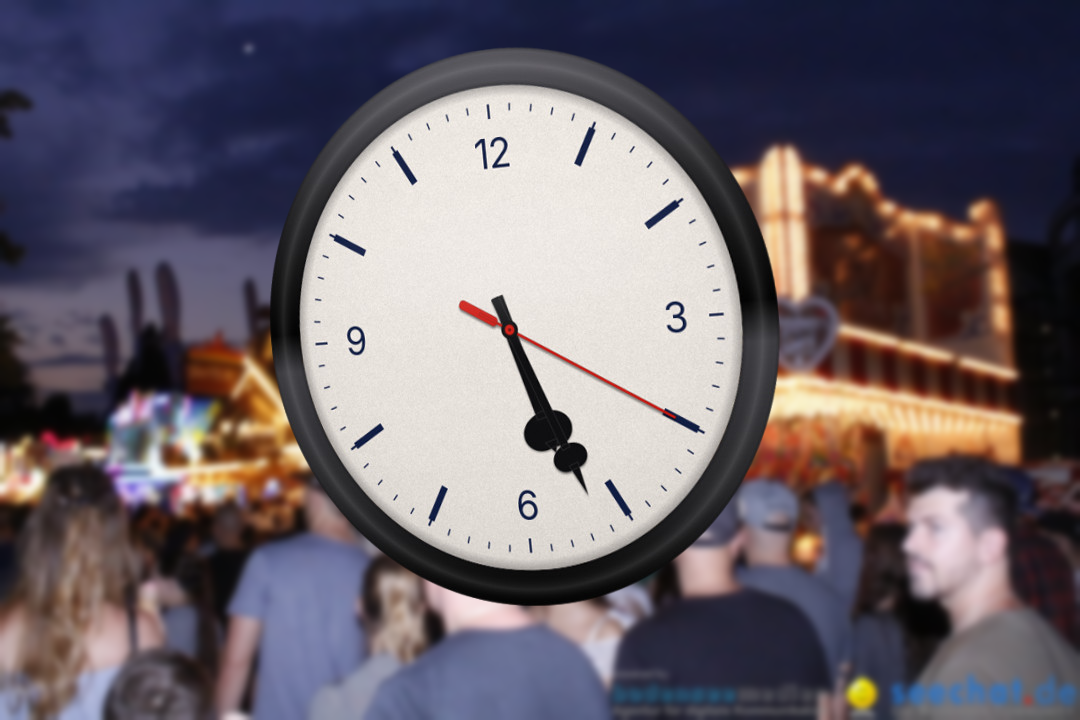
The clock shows h=5 m=26 s=20
